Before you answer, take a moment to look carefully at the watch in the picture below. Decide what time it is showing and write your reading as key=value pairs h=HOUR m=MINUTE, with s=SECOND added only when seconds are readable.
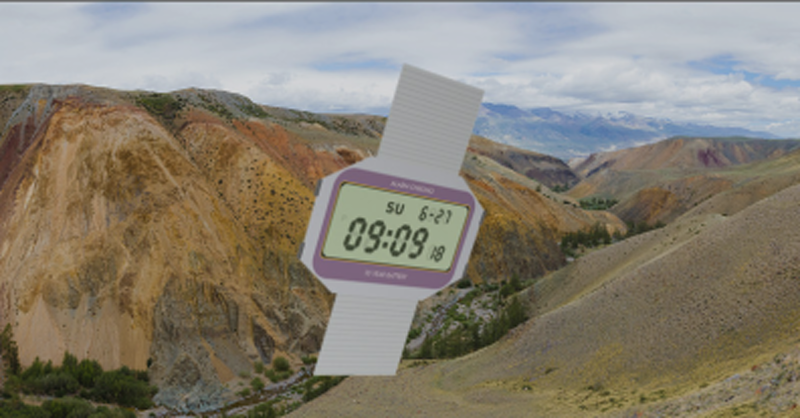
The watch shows h=9 m=9 s=18
